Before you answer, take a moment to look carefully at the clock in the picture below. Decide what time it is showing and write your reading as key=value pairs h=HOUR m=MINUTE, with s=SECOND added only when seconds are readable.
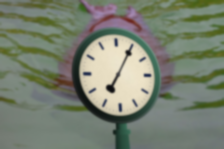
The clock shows h=7 m=5
